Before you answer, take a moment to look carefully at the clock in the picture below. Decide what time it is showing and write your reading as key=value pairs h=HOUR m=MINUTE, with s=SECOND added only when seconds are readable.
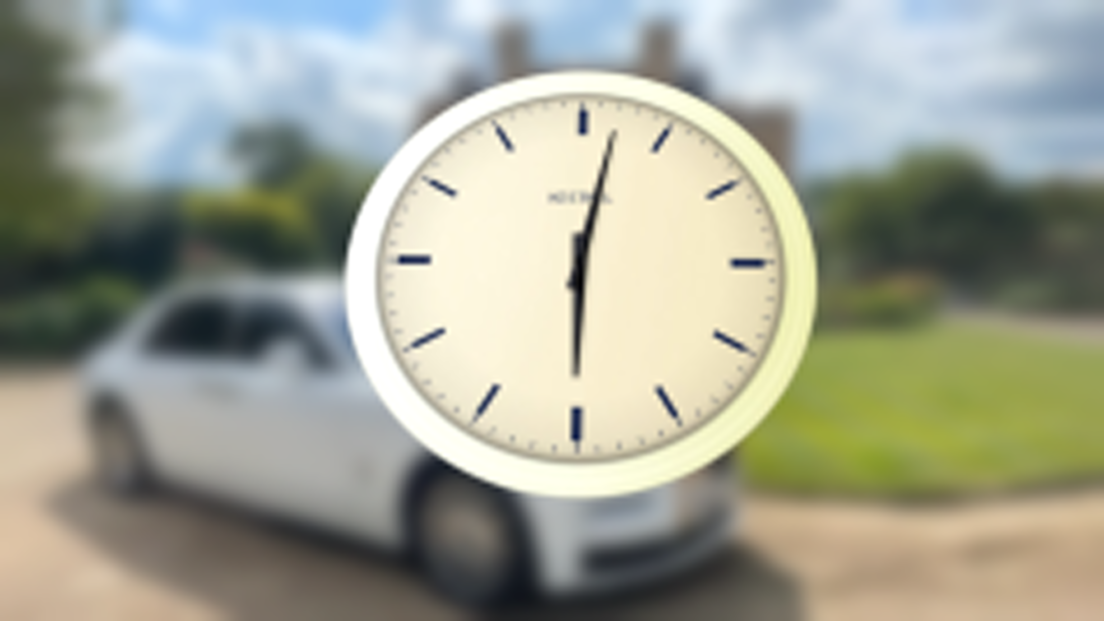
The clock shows h=6 m=2
